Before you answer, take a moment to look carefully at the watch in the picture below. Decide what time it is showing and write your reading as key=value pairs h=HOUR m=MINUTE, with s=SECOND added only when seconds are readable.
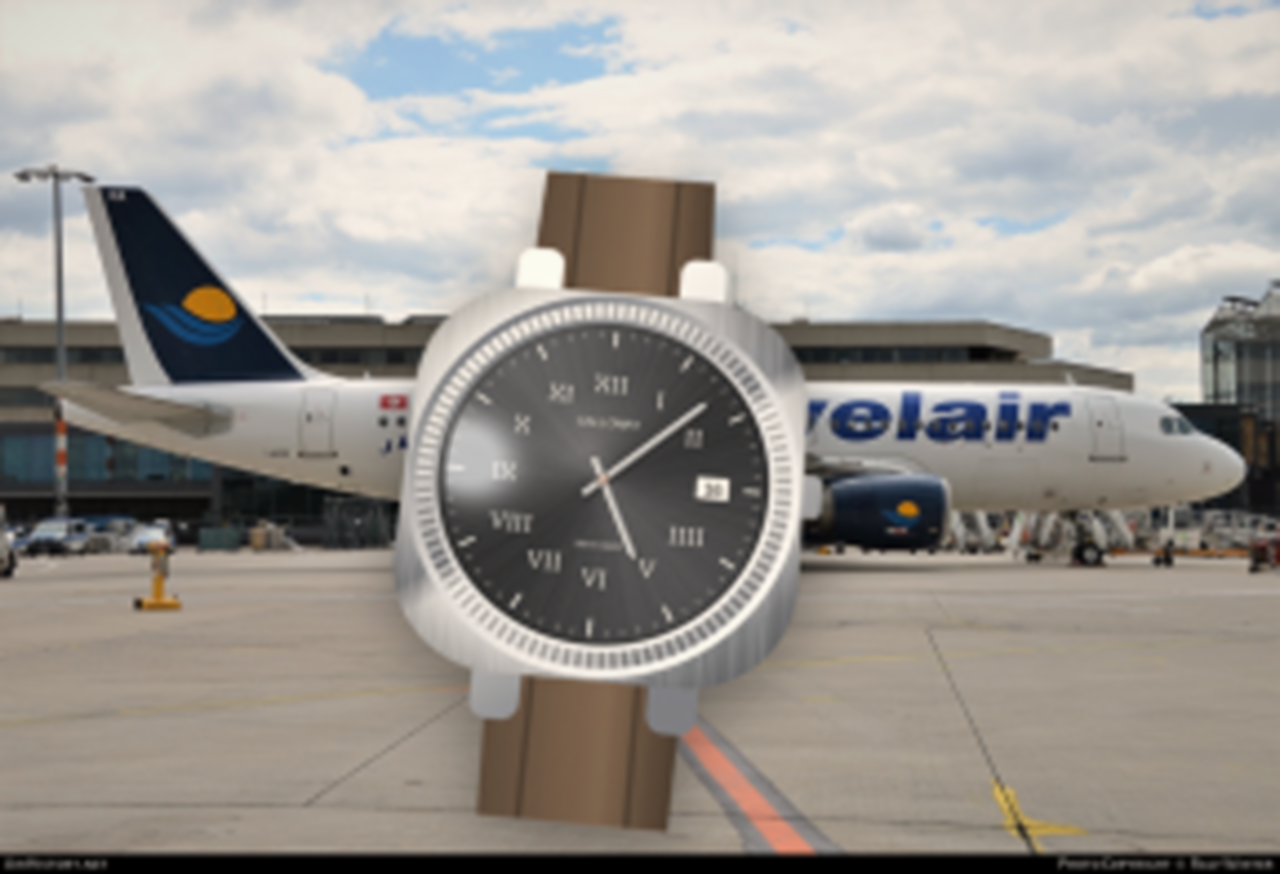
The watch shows h=5 m=8
